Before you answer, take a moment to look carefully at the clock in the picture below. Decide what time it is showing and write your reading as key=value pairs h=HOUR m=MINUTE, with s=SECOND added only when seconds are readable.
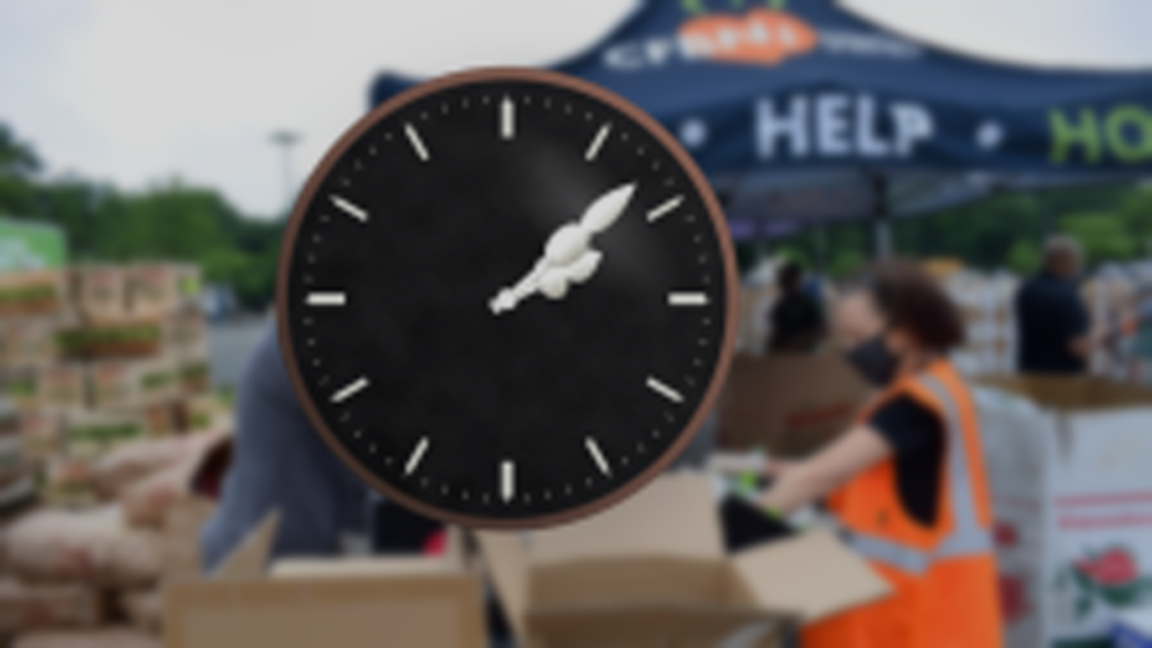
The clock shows h=2 m=8
